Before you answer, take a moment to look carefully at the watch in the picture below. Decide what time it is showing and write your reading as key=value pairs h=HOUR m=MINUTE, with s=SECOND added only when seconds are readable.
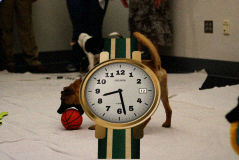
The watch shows h=8 m=28
